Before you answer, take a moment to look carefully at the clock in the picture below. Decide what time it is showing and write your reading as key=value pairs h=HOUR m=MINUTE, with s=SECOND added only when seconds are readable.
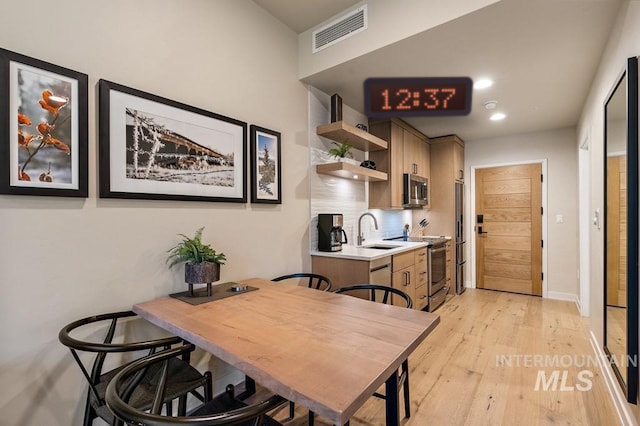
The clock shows h=12 m=37
